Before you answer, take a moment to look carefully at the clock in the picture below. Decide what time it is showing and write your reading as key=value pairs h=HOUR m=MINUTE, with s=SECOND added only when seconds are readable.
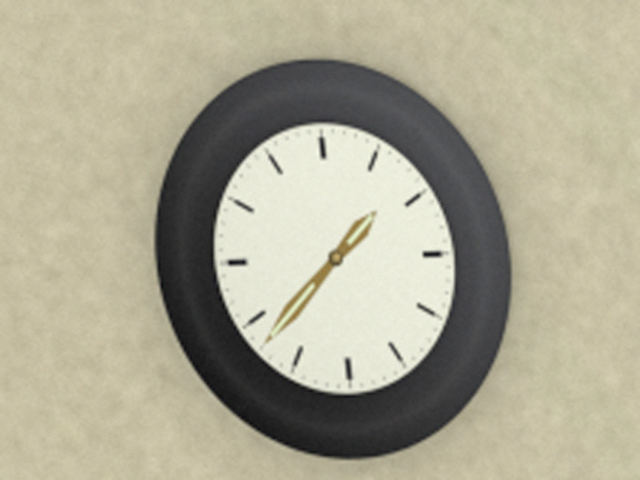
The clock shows h=1 m=38
